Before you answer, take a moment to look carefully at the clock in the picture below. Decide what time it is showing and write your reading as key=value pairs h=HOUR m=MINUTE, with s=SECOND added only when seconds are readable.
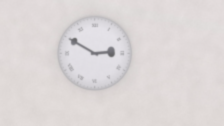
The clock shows h=2 m=50
